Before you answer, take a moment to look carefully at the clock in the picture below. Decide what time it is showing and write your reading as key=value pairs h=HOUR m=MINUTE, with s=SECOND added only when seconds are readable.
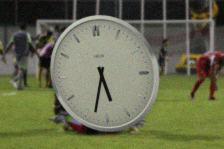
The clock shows h=5 m=33
